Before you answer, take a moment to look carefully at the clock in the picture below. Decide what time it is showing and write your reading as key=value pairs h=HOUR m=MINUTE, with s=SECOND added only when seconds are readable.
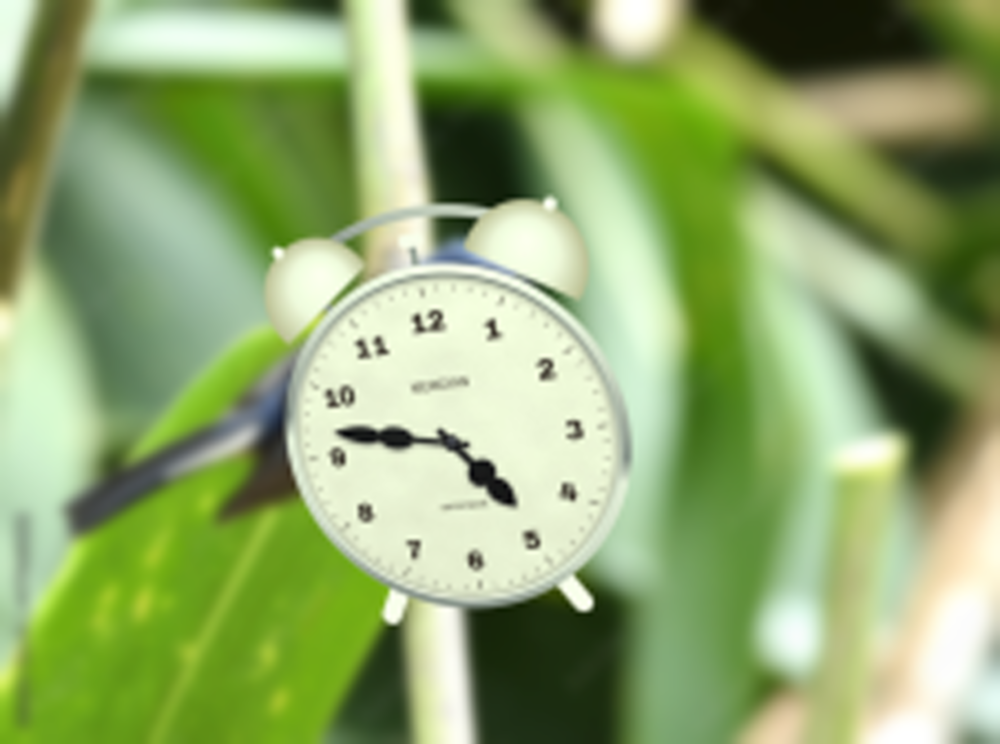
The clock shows h=4 m=47
